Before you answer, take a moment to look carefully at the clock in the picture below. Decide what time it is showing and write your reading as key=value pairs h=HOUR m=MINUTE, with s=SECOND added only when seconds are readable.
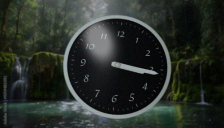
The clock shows h=3 m=16
